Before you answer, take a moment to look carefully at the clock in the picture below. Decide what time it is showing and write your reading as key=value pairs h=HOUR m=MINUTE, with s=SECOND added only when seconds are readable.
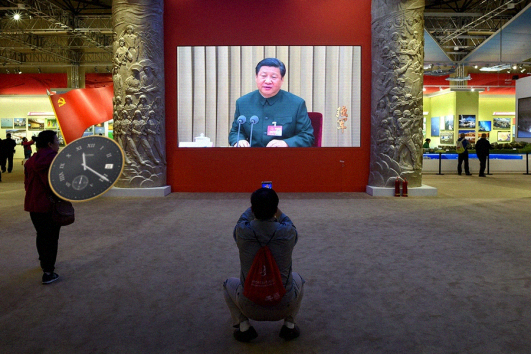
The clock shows h=11 m=20
